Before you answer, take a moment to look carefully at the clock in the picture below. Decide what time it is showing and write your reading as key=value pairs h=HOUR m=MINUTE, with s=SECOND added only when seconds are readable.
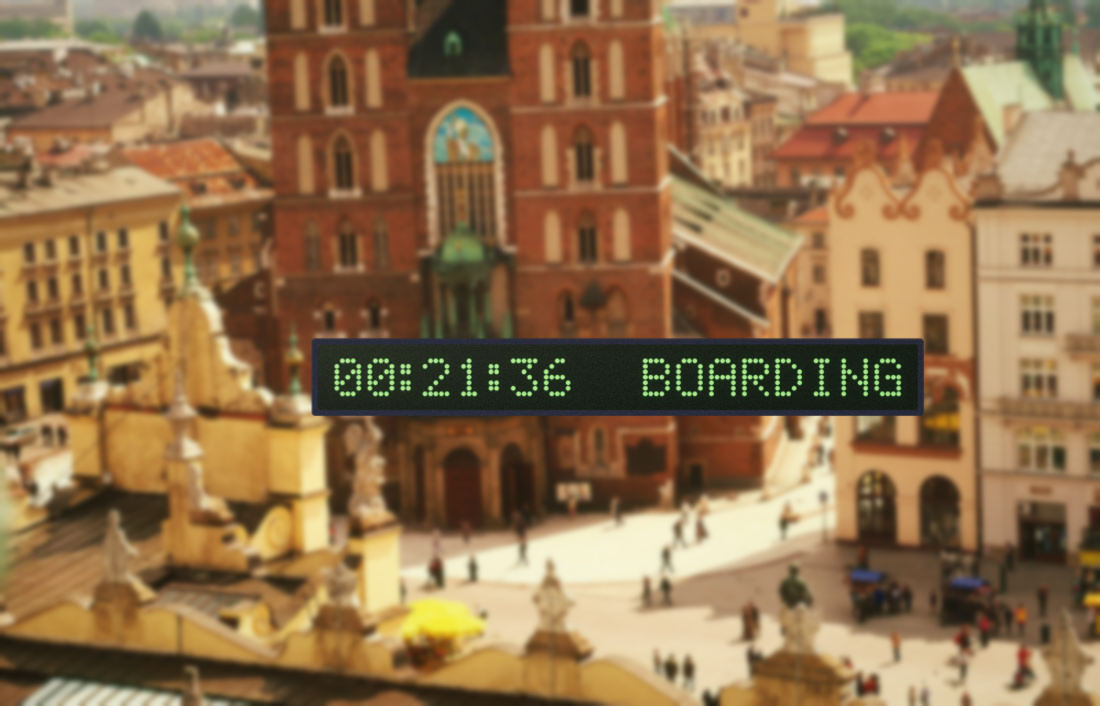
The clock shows h=0 m=21 s=36
